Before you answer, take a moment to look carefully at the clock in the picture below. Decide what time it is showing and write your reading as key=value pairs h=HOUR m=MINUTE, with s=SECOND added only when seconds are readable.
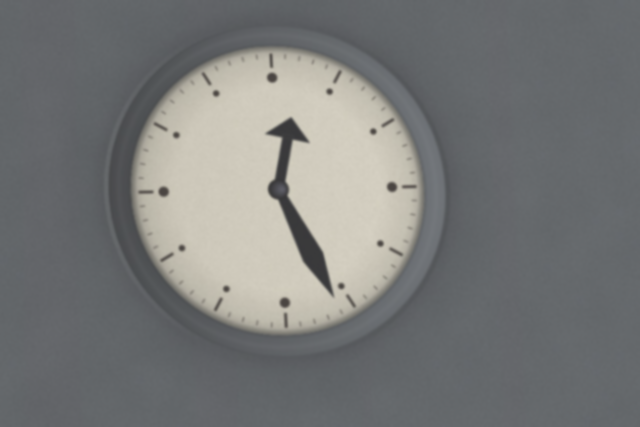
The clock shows h=12 m=26
